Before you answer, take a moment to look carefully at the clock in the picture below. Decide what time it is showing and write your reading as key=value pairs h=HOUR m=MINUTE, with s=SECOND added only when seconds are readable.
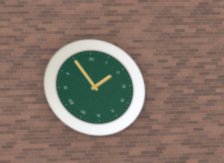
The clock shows h=1 m=55
